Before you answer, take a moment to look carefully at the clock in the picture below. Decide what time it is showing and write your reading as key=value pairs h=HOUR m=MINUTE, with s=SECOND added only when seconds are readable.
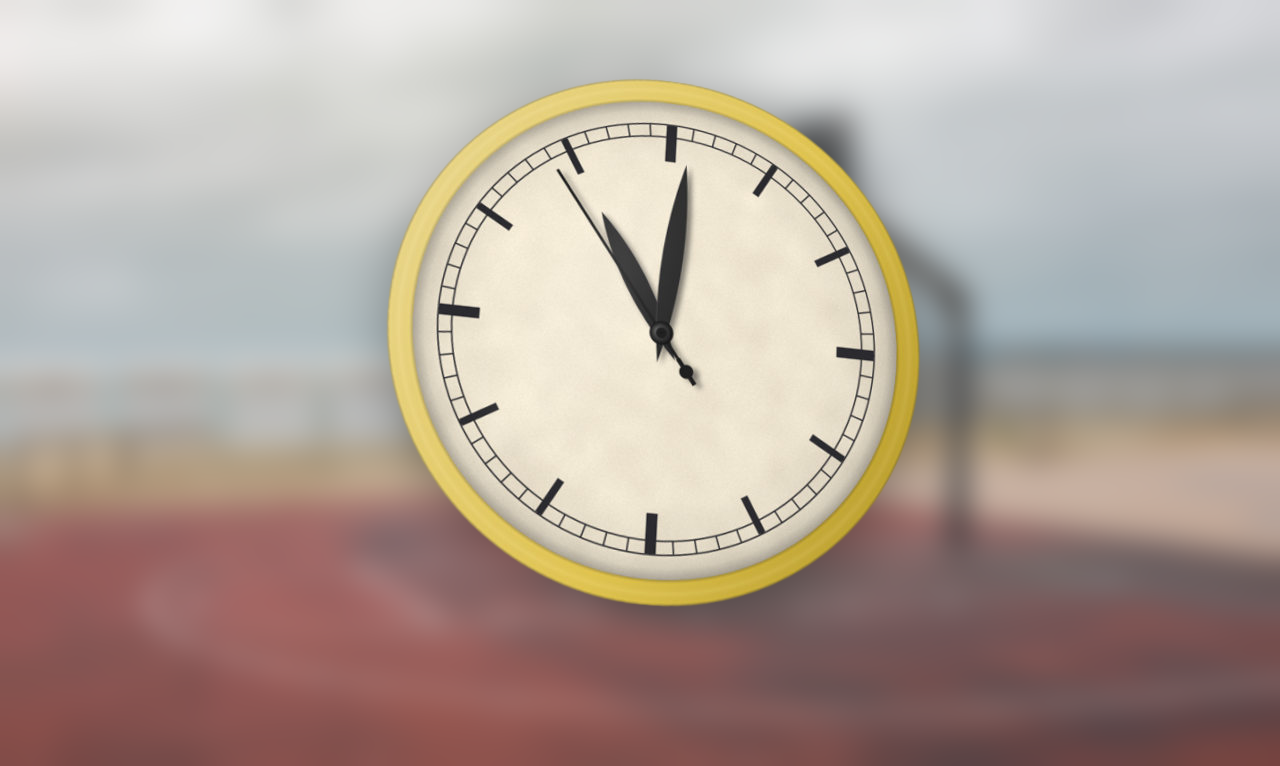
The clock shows h=11 m=0 s=54
